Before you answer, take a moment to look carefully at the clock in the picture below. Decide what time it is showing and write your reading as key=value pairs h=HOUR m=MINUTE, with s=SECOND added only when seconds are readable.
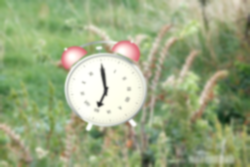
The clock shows h=7 m=0
